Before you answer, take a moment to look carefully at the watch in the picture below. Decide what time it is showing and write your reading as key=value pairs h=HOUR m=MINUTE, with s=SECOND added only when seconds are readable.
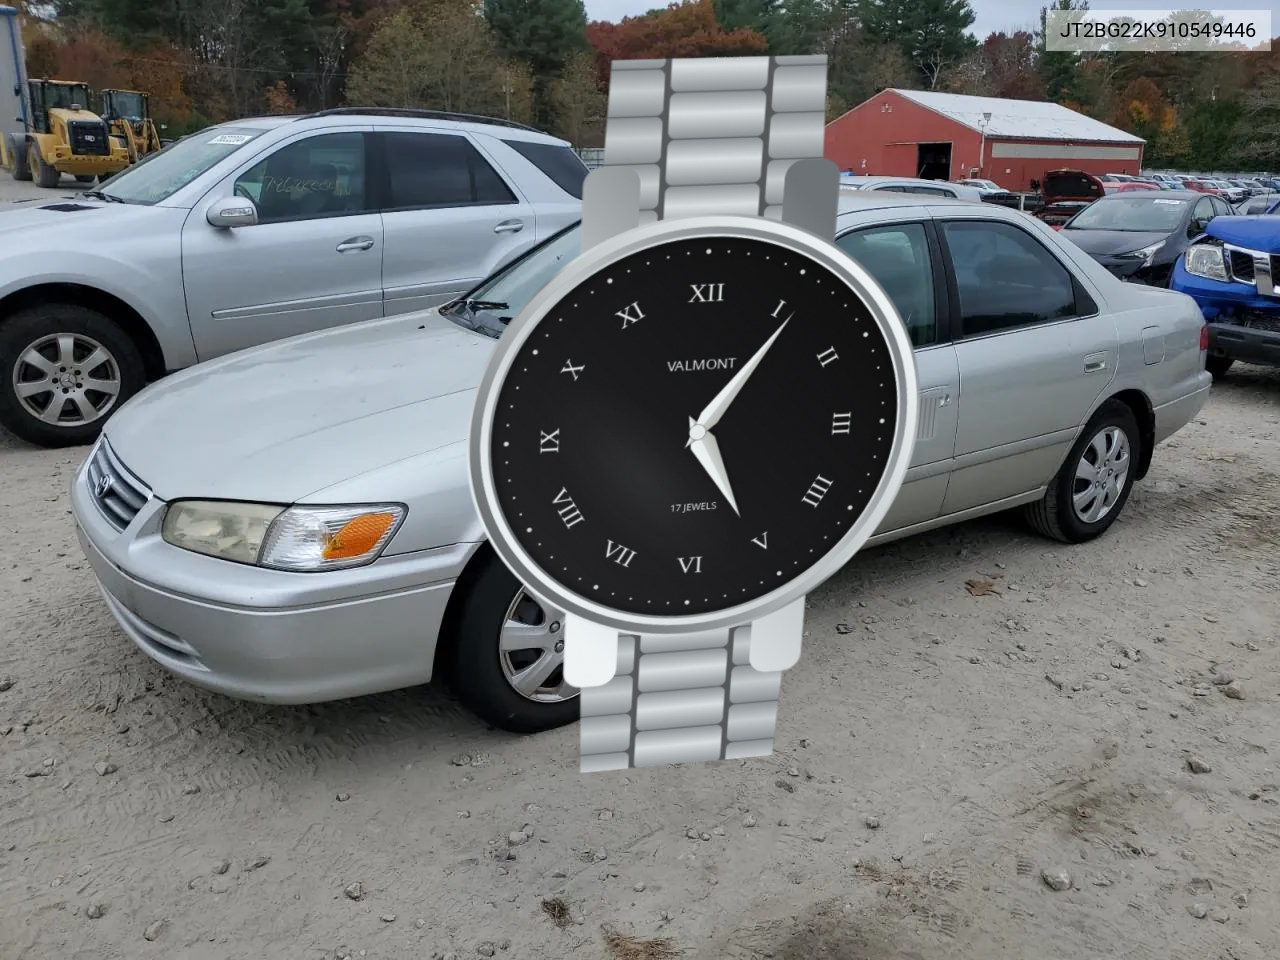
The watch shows h=5 m=6
